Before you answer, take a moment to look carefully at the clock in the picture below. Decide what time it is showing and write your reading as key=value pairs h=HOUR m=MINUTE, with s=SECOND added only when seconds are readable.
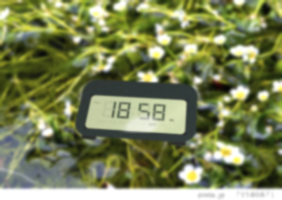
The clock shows h=18 m=58
